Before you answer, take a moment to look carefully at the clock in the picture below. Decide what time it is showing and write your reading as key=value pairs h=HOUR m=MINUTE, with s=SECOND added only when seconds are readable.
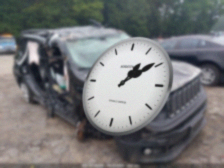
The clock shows h=1 m=9
